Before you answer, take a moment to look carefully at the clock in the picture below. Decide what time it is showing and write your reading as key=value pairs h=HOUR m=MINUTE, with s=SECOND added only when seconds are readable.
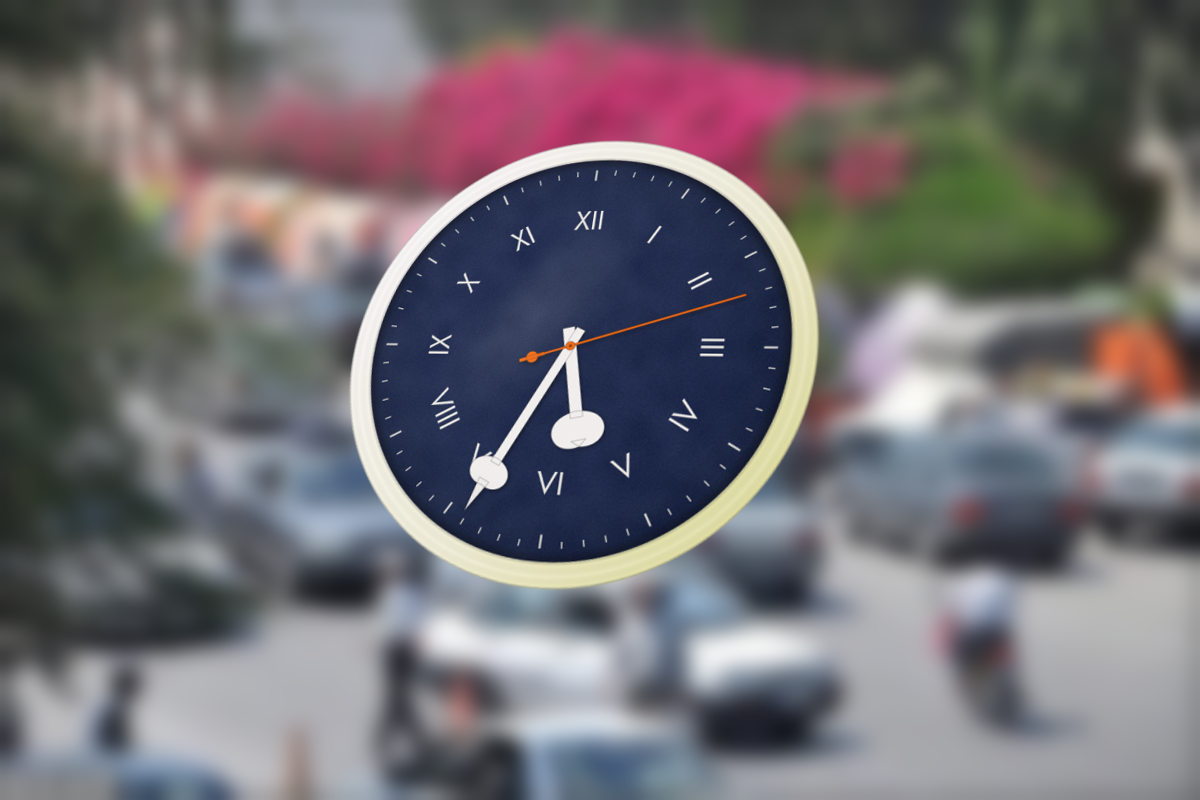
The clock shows h=5 m=34 s=12
